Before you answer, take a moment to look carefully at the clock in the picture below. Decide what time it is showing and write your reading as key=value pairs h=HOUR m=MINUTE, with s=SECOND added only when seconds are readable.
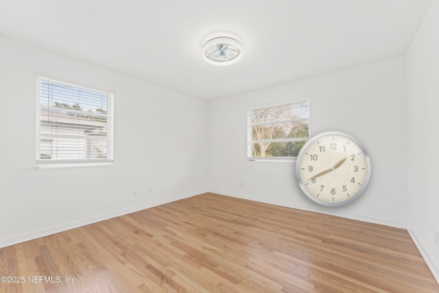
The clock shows h=1 m=41
